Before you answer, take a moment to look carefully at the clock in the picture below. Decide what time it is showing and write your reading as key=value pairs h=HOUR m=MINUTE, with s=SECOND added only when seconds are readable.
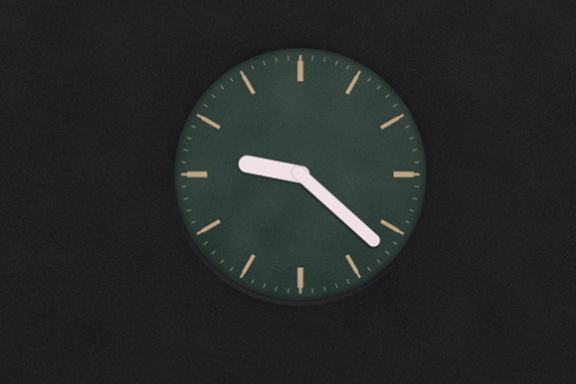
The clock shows h=9 m=22
